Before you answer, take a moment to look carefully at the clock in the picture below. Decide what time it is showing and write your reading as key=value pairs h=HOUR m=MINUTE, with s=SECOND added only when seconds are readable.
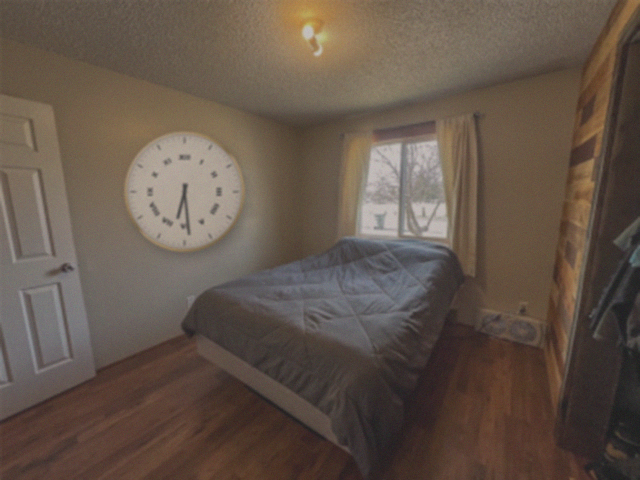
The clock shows h=6 m=29
